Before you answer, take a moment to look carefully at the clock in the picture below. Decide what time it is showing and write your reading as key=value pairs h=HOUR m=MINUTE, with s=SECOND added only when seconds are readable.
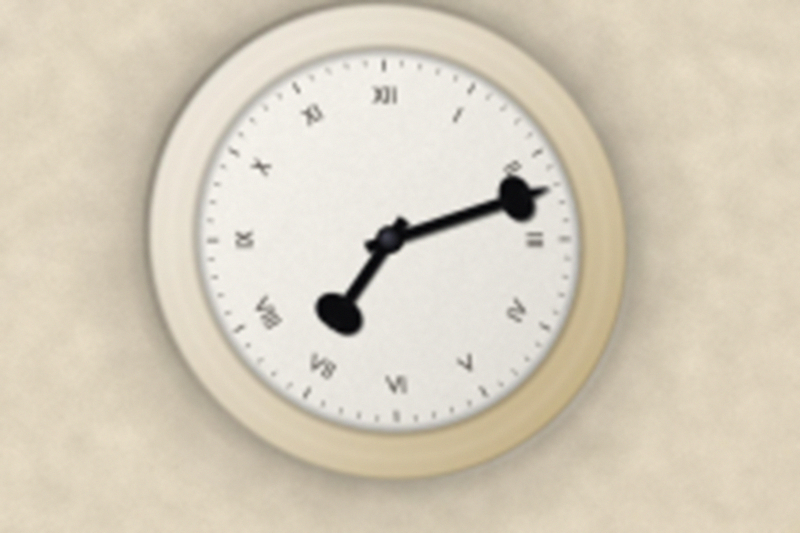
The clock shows h=7 m=12
